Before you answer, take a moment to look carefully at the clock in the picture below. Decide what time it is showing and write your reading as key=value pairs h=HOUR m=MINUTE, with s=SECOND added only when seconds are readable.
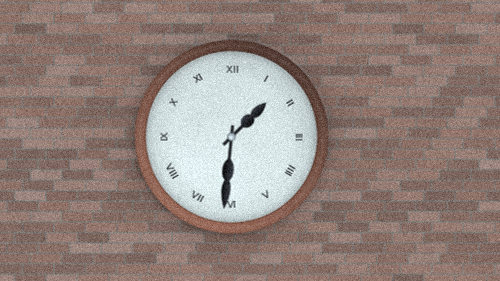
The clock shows h=1 m=31
